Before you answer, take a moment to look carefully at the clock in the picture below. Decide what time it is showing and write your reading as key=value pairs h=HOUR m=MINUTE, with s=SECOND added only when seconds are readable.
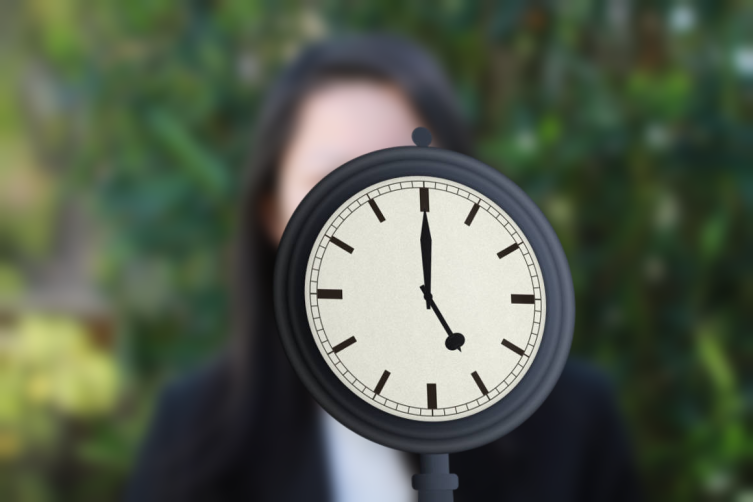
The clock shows h=5 m=0
